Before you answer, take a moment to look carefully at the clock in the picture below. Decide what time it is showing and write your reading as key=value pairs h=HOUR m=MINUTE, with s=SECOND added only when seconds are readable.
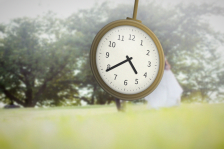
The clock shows h=4 m=39
